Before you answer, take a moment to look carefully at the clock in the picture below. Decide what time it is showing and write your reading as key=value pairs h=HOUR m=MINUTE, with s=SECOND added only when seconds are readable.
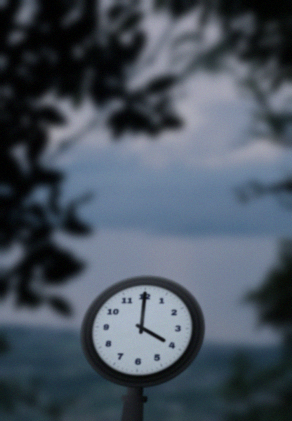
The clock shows h=4 m=0
